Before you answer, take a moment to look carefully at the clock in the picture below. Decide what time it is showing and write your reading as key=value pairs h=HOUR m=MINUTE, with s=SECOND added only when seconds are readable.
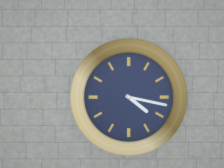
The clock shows h=4 m=17
